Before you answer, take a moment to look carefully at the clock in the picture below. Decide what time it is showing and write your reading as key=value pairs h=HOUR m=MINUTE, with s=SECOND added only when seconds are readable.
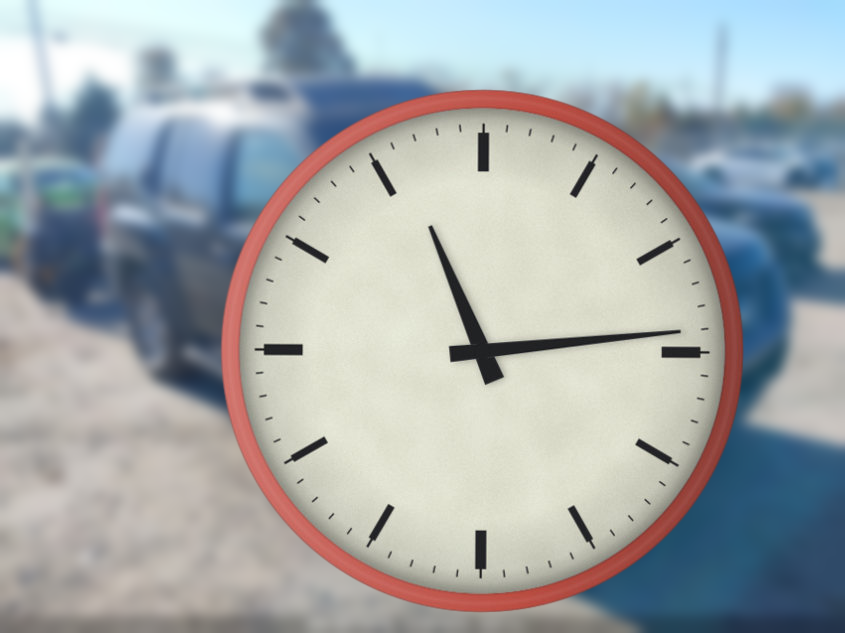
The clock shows h=11 m=14
